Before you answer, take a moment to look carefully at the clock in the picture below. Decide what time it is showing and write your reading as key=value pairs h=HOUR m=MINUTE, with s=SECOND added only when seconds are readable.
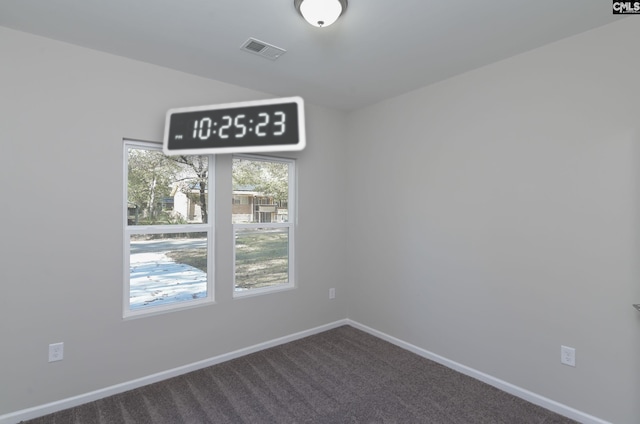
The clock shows h=10 m=25 s=23
